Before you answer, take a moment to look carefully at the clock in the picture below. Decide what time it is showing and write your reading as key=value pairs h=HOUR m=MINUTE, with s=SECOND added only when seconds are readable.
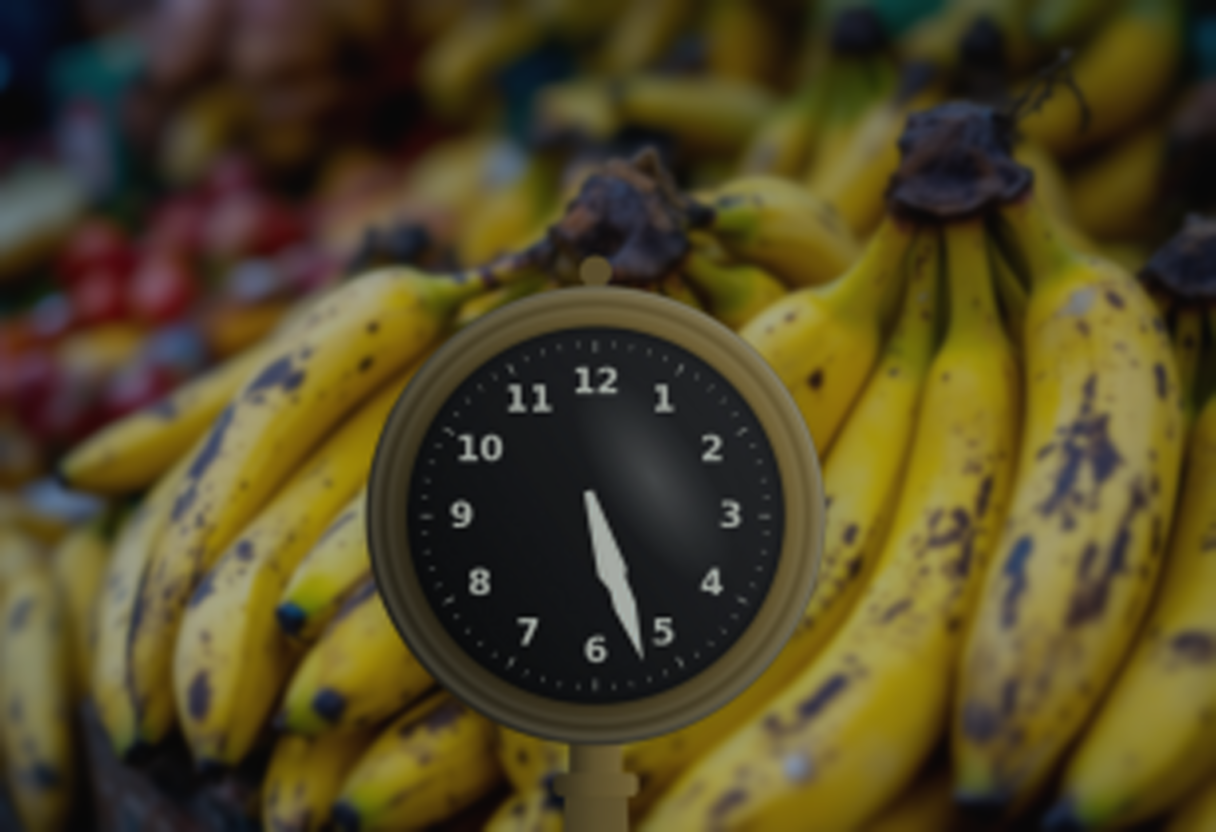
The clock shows h=5 m=27
